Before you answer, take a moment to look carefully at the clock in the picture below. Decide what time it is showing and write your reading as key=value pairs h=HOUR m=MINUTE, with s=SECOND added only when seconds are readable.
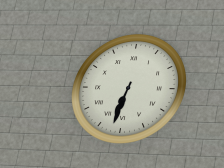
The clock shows h=6 m=32
